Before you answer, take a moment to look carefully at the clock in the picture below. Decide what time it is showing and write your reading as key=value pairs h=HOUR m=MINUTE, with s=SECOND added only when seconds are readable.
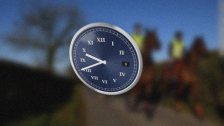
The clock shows h=9 m=41
